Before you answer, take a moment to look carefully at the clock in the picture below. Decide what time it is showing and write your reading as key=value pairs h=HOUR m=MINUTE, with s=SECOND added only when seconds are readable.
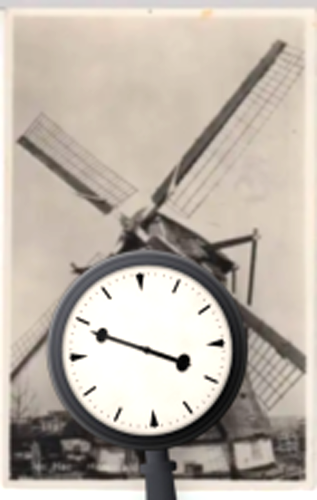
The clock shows h=3 m=49
